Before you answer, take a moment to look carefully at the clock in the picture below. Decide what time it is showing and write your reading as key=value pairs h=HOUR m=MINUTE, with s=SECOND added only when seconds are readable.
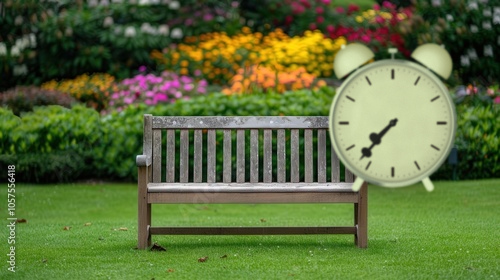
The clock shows h=7 m=37
